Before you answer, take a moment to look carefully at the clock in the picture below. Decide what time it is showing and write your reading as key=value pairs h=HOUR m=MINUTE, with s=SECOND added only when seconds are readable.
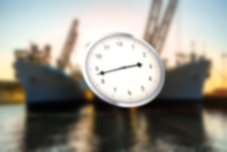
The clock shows h=2 m=43
